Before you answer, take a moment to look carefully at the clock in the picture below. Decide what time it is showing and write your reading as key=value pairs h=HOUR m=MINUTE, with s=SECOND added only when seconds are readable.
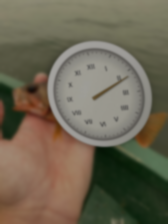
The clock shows h=2 m=11
